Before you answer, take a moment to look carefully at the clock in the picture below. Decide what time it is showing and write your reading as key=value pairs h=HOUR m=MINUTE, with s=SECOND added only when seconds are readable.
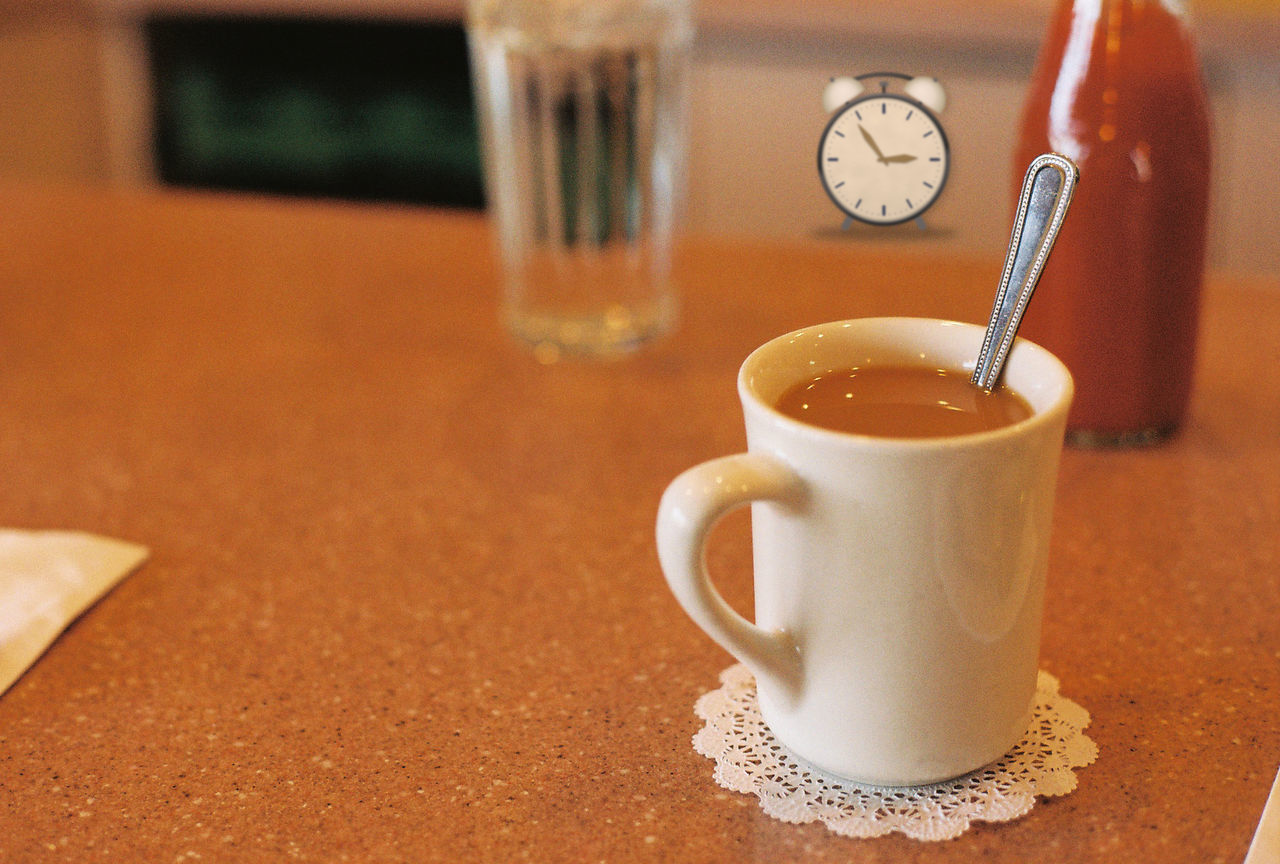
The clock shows h=2 m=54
